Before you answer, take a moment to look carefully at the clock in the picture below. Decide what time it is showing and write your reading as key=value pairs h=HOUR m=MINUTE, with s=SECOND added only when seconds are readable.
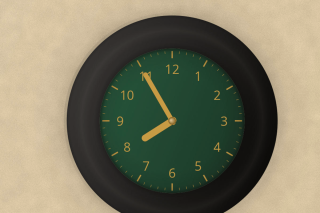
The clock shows h=7 m=55
